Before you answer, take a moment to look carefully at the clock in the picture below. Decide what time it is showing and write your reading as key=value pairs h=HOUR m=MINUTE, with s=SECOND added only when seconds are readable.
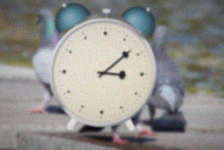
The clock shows h=3 m=8
